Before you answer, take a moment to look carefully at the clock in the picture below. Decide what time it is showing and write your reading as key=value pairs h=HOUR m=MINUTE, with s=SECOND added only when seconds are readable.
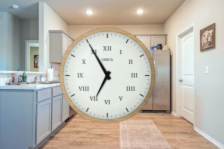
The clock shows h=6 m=55
